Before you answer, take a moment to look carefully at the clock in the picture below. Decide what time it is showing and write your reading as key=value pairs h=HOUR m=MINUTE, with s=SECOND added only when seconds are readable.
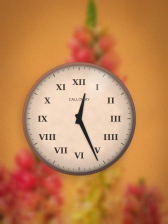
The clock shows h=12 m=26
